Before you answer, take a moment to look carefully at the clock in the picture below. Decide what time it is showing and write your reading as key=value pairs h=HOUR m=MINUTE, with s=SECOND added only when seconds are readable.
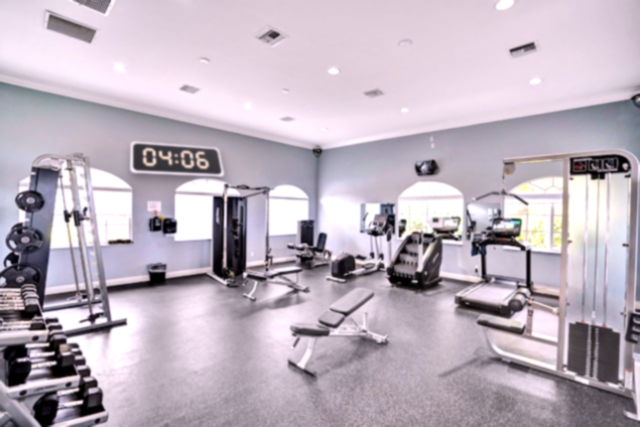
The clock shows h=4 m=6
